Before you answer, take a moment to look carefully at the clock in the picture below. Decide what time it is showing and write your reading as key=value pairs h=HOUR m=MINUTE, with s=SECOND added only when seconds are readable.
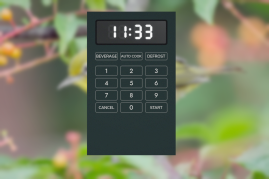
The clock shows h=11 m=33
